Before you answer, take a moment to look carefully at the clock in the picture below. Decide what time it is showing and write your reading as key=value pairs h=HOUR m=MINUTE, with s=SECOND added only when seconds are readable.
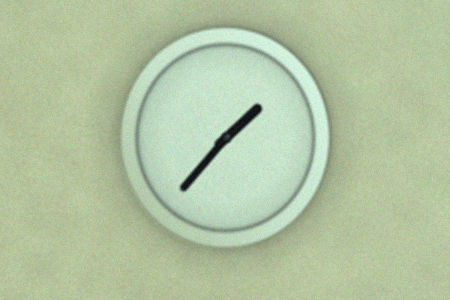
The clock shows h=1 m=37
